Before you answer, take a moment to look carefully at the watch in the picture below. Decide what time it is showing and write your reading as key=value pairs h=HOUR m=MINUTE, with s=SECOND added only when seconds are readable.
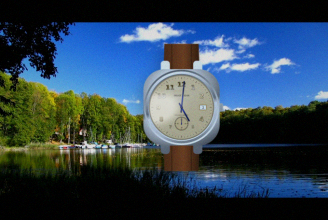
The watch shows h=5 m=1
